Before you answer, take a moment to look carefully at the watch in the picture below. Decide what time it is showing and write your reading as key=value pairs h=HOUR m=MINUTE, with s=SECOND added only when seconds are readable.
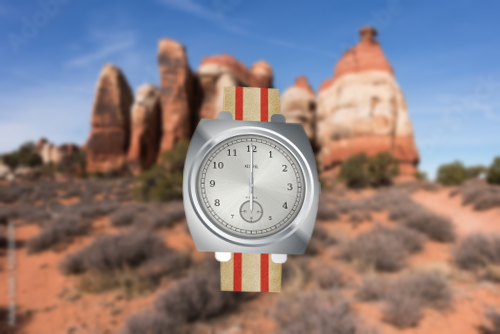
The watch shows h=6 m=0
